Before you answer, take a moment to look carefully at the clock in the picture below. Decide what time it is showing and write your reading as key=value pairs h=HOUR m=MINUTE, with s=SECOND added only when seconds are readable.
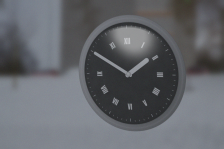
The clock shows h=1 m=50
